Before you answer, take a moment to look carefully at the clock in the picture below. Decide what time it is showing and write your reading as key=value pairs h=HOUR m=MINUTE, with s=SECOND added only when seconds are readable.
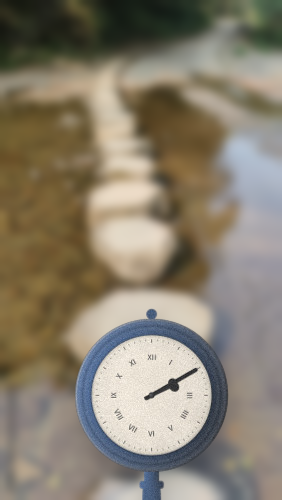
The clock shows h=2 m=10
